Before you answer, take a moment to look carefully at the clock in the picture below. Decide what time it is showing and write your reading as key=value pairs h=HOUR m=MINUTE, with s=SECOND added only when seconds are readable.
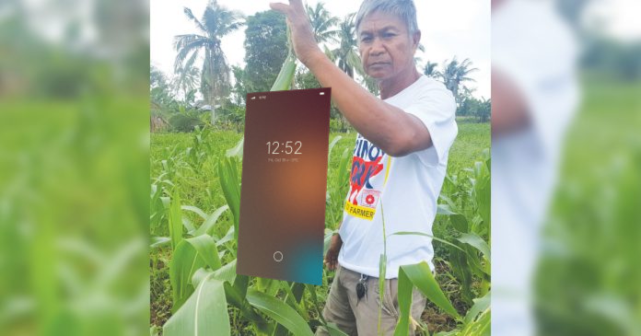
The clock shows h=12 m=52
